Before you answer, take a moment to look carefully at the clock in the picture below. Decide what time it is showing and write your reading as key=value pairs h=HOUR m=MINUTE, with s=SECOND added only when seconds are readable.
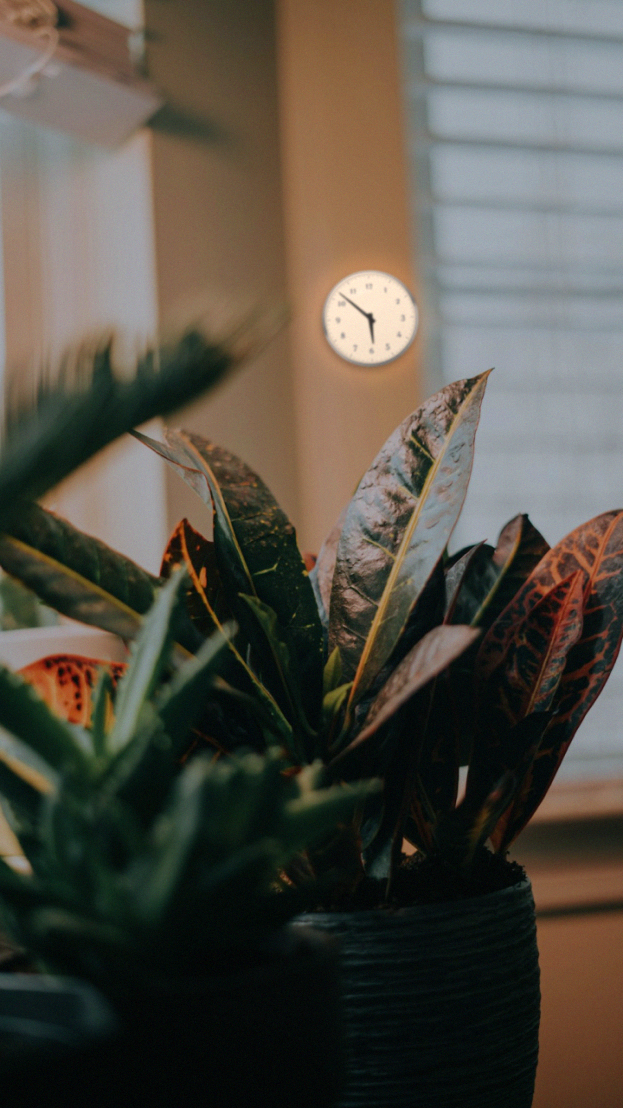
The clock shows h=5 m=52
